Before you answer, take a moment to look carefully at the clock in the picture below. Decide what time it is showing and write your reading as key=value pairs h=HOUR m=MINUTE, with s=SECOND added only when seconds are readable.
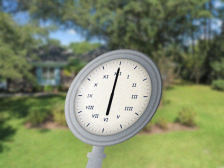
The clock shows h=6 m=0
